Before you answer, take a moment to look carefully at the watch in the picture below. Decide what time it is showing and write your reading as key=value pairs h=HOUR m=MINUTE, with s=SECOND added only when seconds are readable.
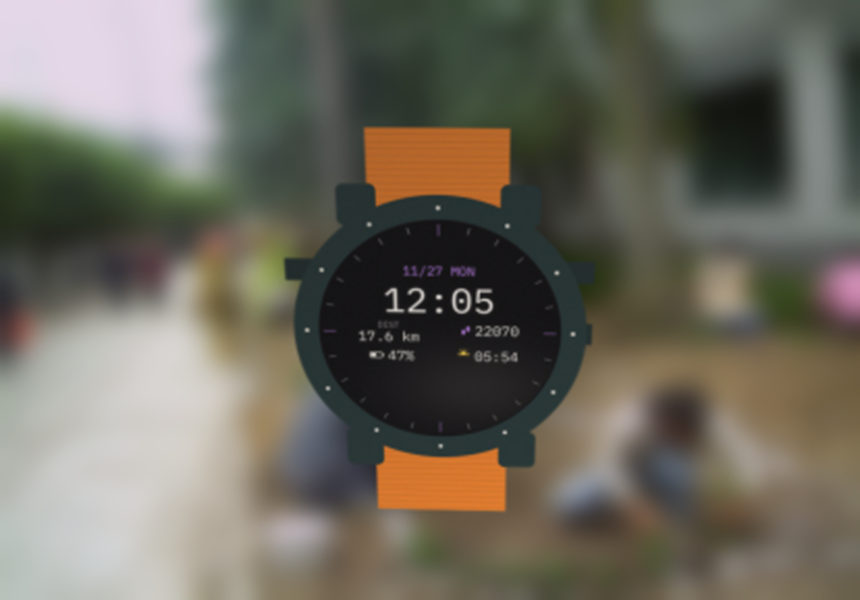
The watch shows h=12 m=5
